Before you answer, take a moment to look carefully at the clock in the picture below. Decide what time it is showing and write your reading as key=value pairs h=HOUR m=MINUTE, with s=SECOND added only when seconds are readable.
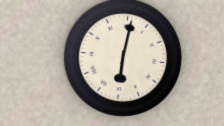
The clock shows h=6 m=1
